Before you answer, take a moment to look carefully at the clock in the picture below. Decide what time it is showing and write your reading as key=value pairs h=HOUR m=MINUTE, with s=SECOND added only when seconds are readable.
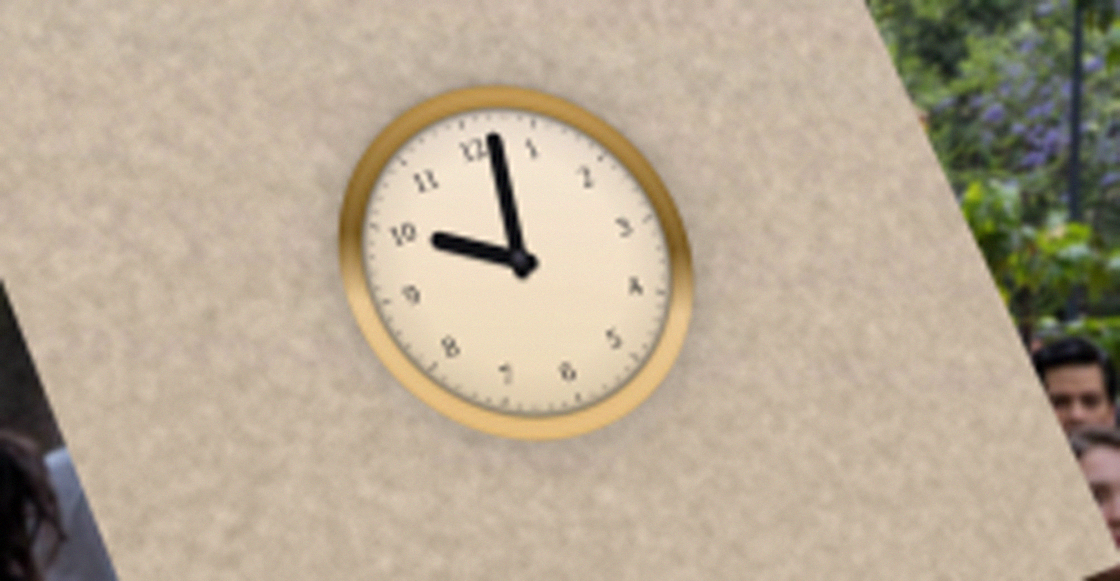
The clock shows h=10 m=2
